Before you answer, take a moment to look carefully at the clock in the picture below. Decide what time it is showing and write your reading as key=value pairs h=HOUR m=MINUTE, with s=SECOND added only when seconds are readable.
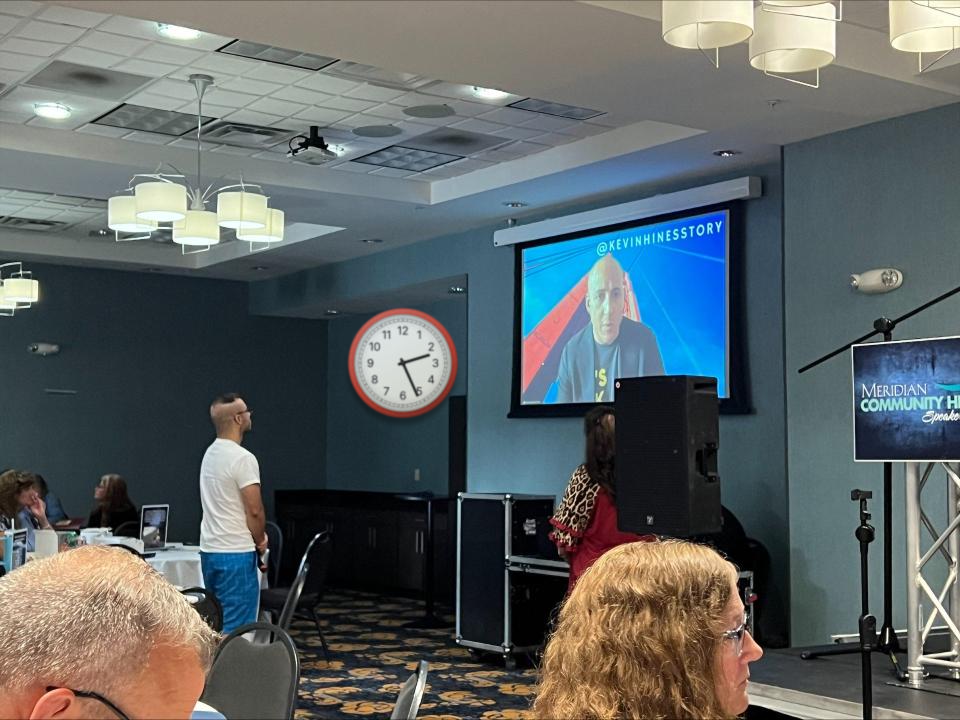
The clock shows h=2 m=26
